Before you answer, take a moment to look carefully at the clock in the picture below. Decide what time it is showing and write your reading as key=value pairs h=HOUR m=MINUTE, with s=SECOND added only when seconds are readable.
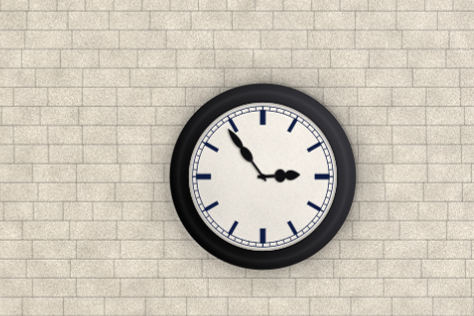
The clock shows h=2 m=54
